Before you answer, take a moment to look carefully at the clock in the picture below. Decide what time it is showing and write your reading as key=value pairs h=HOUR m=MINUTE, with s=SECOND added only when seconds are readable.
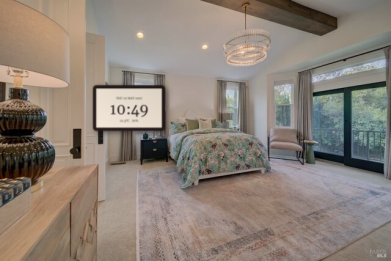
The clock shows h=10 m=49
